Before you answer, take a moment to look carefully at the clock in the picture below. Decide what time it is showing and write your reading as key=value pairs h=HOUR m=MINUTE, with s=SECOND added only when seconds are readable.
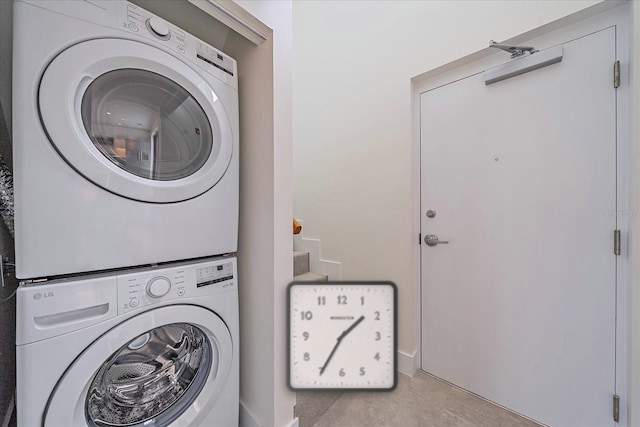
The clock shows h=1 m=35
